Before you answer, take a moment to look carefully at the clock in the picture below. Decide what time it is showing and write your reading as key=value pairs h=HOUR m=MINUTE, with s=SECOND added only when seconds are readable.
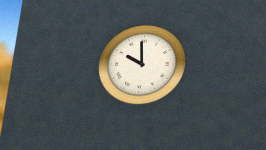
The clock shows h=9 m=59
